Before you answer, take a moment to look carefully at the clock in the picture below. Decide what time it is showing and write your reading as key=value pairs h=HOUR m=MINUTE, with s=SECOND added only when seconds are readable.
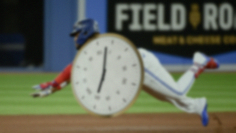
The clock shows h=7 m=3
